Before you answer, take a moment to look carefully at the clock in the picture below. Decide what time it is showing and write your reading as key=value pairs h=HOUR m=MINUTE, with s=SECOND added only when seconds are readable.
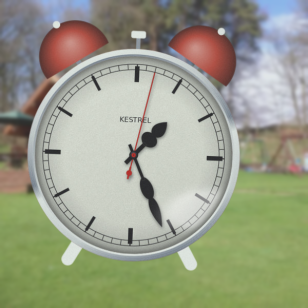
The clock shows h=1 m=26 s=2
